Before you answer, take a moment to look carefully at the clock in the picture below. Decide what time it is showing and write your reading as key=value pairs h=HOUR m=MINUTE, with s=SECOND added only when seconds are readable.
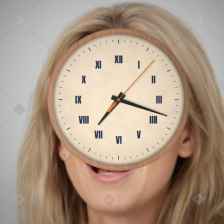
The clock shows h=7 m=18 s=7
